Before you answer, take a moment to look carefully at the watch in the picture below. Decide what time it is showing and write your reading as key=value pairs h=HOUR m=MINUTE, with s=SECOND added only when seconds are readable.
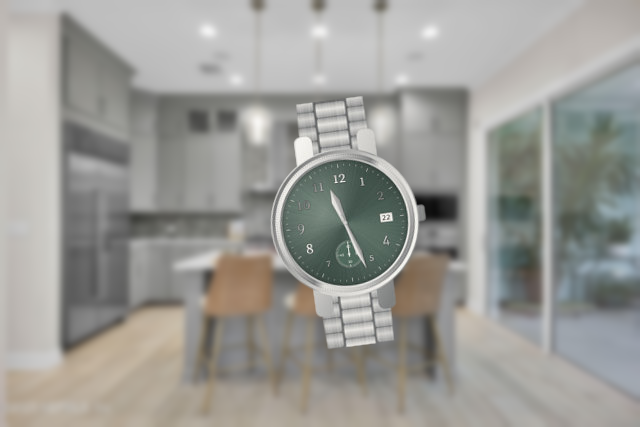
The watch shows h=11 m=27
